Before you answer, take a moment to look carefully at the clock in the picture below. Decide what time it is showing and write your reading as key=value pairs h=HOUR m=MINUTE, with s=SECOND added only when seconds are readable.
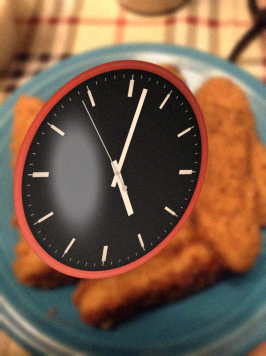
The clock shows h=5 m=1 s=54
